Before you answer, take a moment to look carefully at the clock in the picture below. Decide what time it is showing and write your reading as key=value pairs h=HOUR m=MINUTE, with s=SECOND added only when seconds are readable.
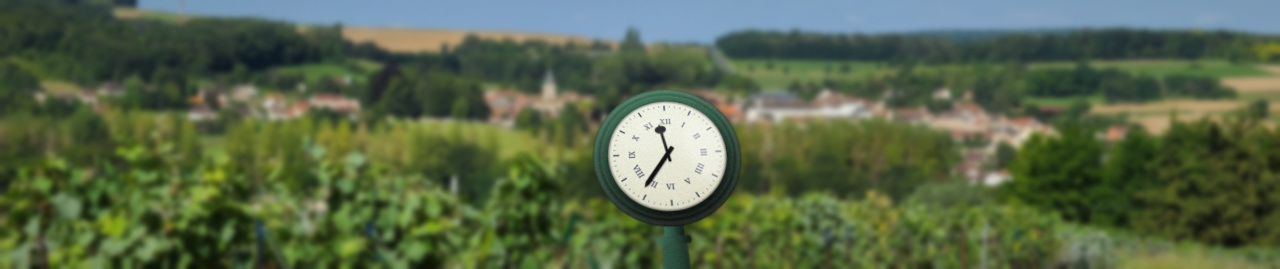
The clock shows h=11 m=36
